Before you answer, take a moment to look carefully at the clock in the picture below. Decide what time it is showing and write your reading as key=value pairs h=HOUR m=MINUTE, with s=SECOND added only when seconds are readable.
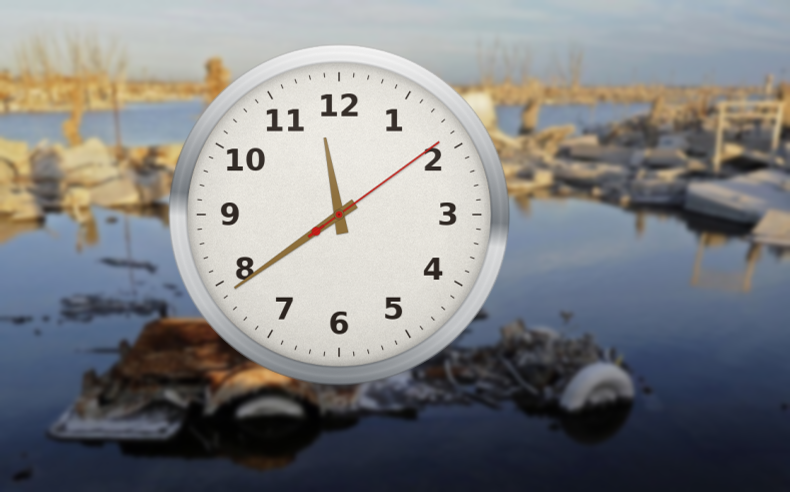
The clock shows h=11 m=39 s=9
